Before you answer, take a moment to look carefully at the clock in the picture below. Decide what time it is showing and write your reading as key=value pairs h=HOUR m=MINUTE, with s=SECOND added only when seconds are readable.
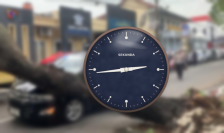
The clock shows h=2 m=44
